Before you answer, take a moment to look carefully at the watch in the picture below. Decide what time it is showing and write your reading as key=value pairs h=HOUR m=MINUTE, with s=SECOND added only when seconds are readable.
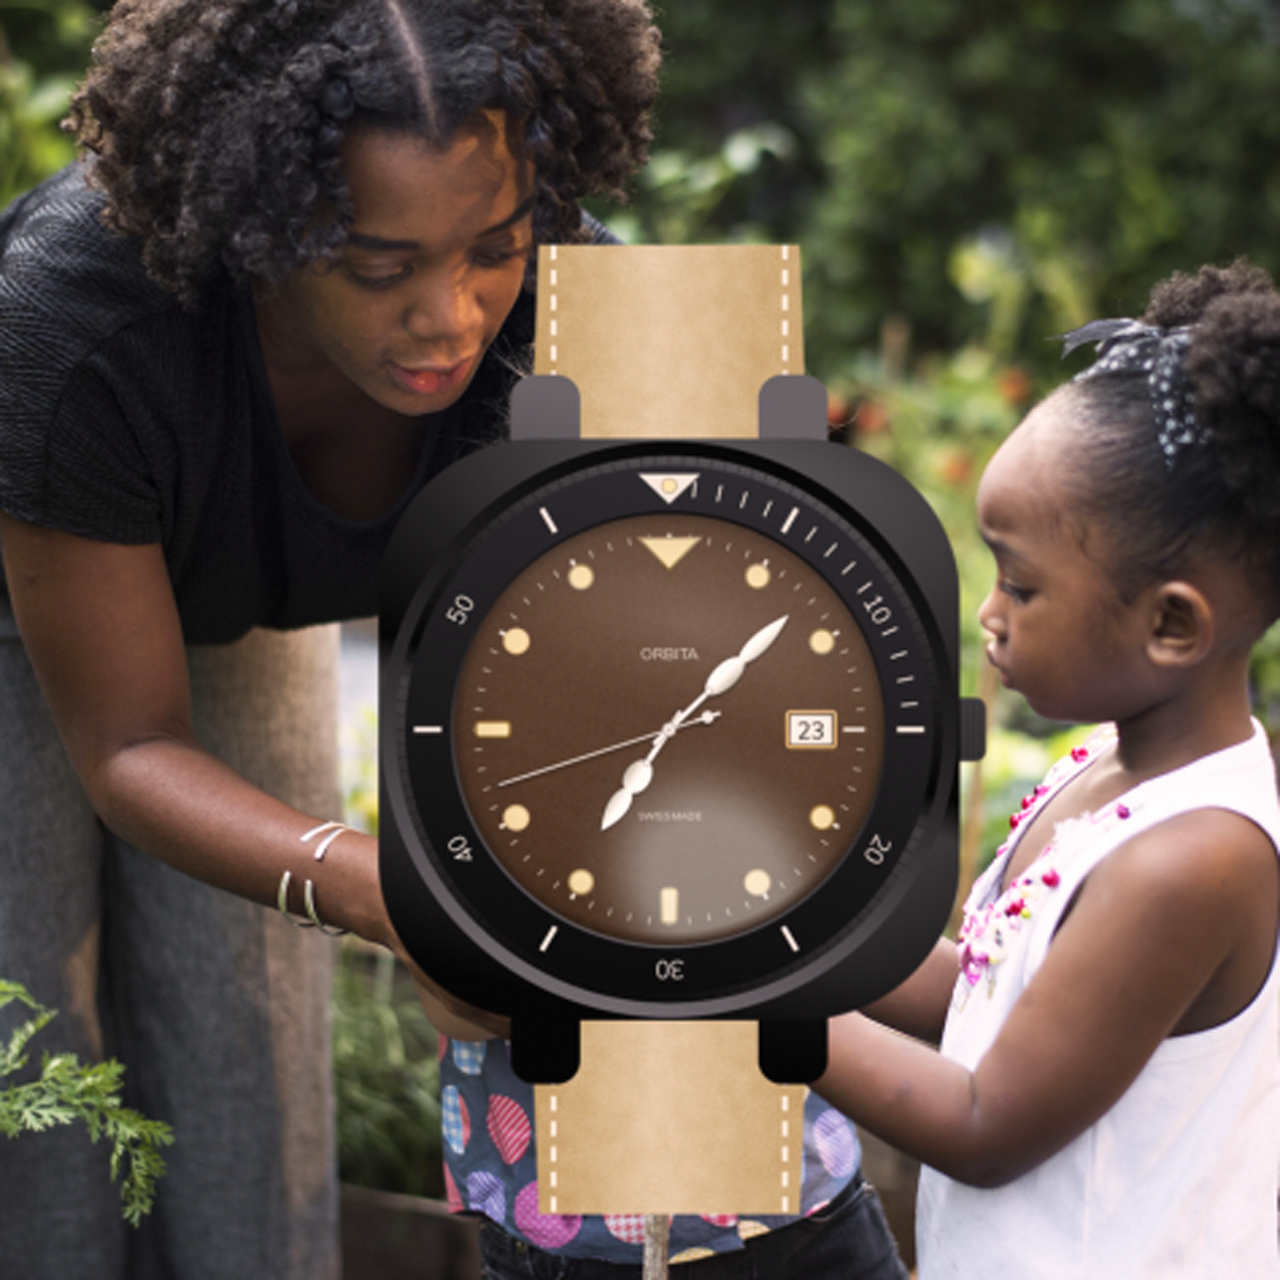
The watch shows h=7 m=7 s=42
